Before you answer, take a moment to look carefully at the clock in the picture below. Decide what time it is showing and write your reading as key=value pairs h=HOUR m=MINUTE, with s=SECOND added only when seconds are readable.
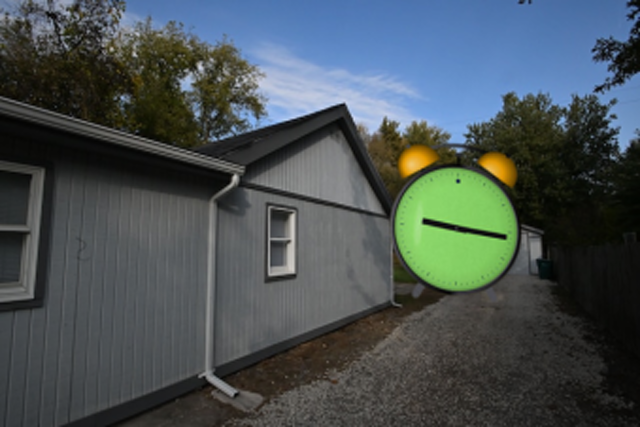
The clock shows h=9 m=16
